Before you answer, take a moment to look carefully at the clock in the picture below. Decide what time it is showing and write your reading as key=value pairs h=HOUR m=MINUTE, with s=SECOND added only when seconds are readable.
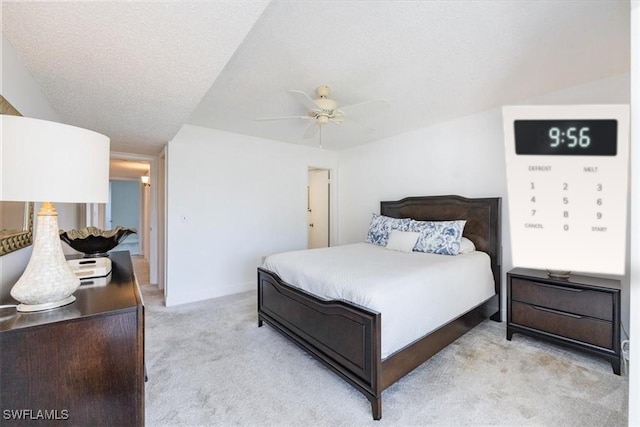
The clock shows h=9 m=56
